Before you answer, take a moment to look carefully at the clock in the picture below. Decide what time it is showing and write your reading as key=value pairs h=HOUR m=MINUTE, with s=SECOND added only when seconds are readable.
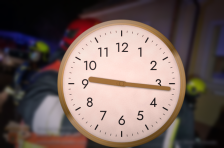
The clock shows h=9 m=16
